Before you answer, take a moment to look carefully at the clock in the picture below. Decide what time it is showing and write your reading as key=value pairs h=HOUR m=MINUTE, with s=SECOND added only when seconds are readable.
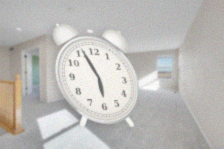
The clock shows h=5 m=56
